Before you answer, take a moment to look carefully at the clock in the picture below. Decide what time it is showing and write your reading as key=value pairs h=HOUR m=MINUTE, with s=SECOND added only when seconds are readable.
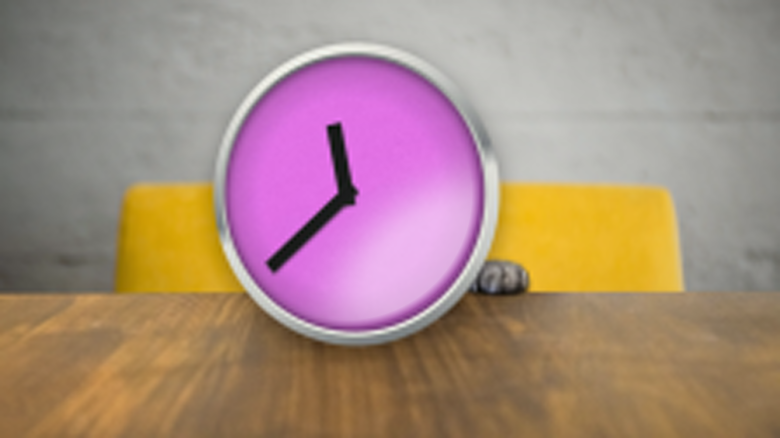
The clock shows h=11 m=38
